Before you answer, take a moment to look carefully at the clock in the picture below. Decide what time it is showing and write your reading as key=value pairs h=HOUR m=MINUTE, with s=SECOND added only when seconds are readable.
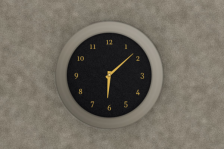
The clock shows h=6 m=8
